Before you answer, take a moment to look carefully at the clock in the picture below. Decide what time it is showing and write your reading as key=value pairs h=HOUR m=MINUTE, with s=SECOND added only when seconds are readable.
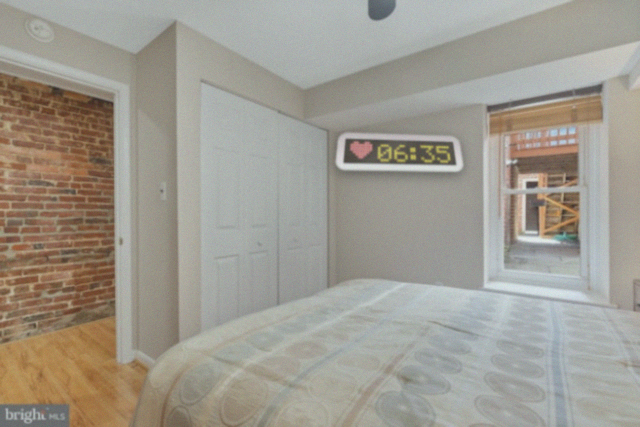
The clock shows h=6 m=35
